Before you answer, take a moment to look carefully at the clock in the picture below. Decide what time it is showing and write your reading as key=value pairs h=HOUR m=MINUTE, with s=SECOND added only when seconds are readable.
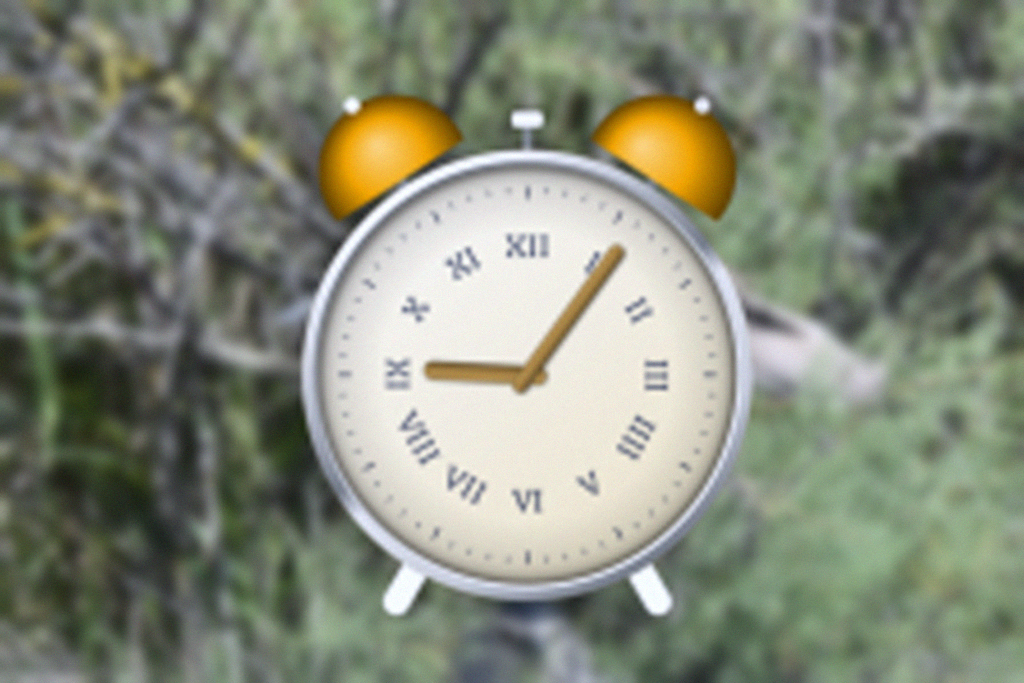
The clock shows h=9 m=6
